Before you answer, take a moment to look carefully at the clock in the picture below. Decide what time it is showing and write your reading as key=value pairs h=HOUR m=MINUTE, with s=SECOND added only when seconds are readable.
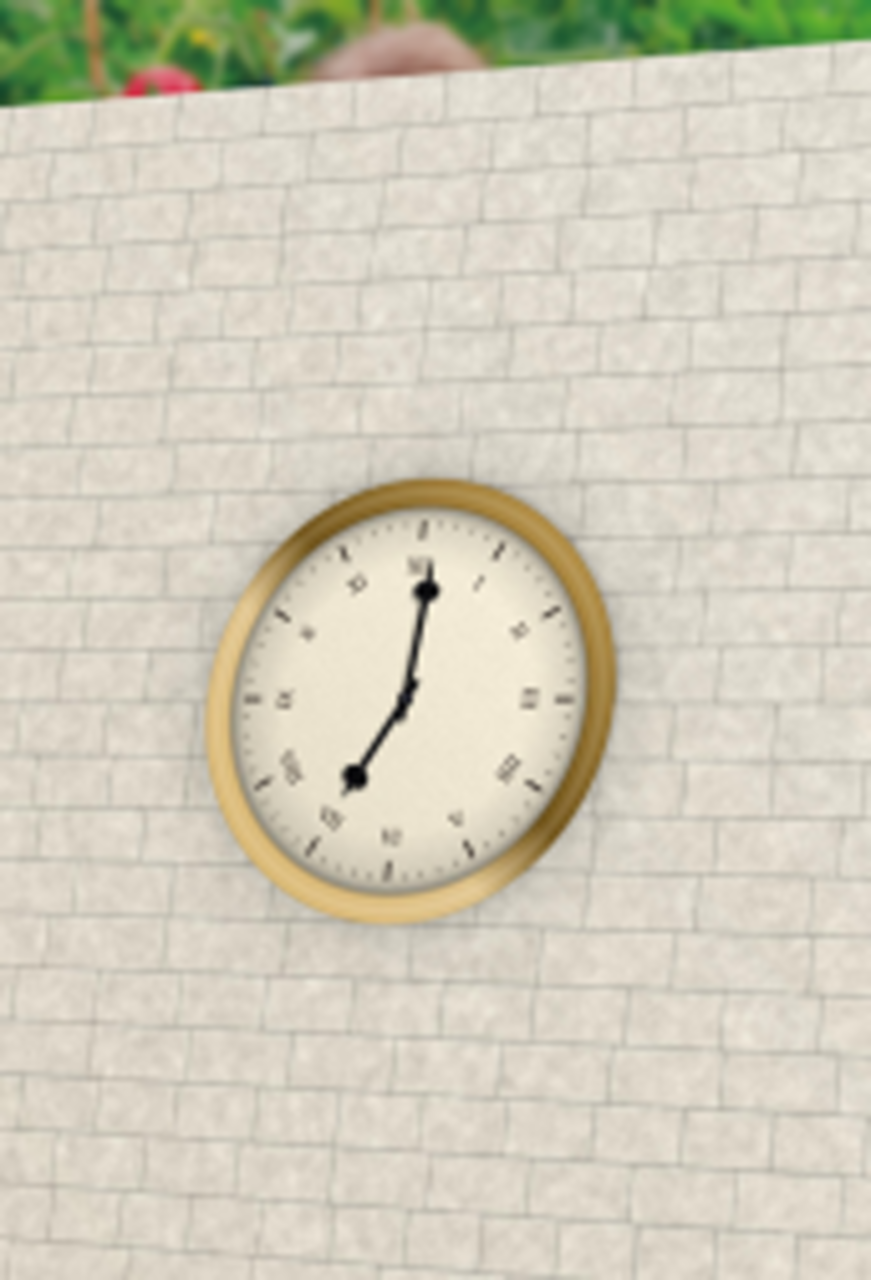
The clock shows h=7 m=1
